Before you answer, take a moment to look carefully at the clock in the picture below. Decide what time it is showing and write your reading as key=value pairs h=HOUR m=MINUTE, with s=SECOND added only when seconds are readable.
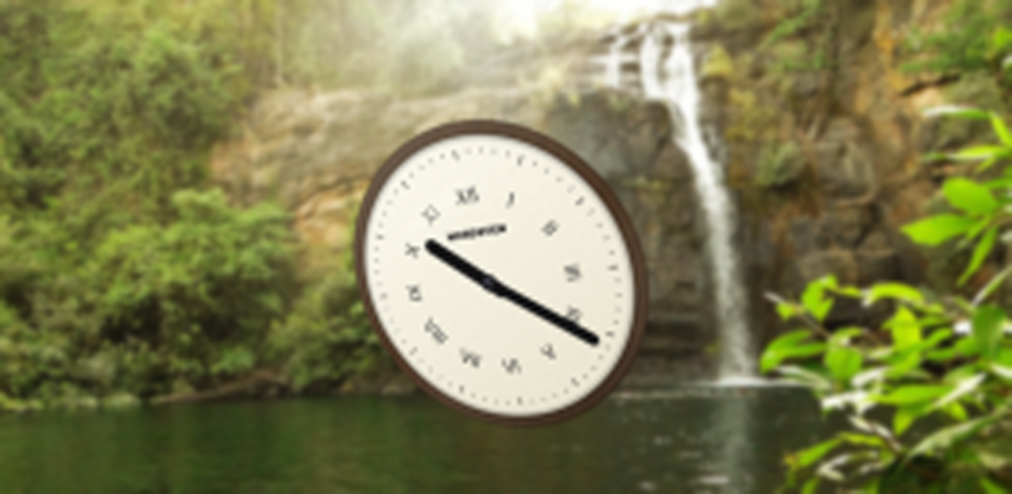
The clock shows h=10 m=21
